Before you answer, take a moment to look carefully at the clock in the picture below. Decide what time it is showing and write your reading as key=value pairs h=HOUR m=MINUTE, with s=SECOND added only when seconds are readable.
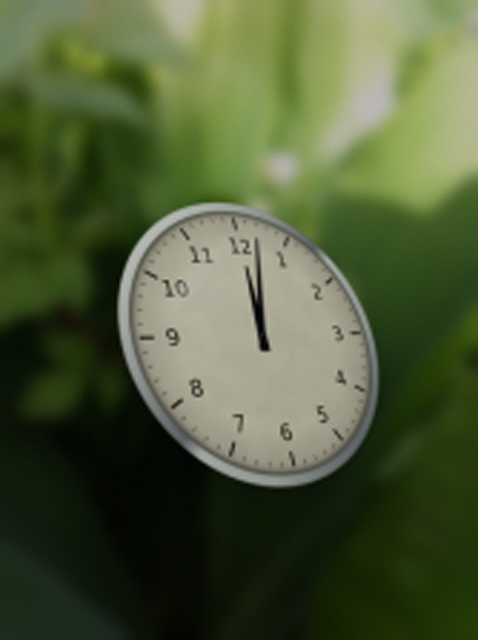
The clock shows h=12 m=2
